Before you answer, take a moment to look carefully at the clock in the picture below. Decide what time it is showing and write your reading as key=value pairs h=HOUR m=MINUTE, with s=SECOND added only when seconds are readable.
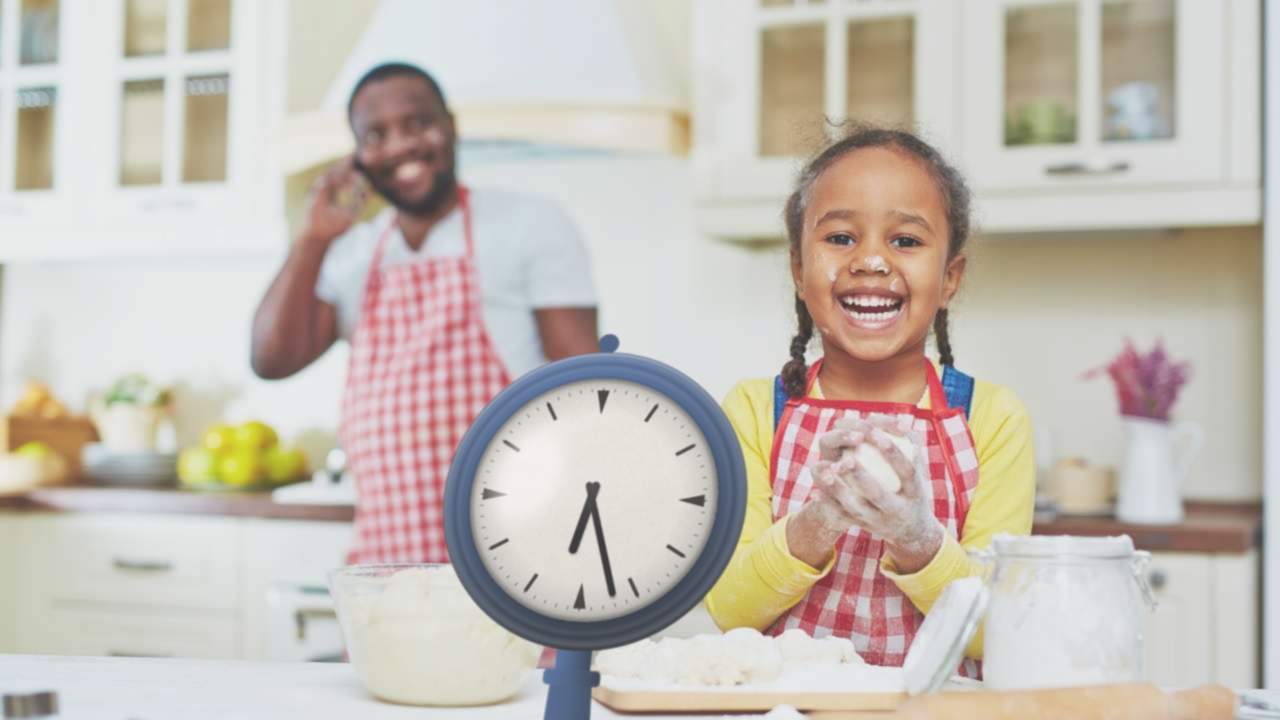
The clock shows h=6 m=27
